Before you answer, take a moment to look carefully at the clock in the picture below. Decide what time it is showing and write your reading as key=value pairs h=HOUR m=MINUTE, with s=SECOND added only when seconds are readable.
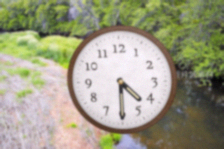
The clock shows h=4 m=30
